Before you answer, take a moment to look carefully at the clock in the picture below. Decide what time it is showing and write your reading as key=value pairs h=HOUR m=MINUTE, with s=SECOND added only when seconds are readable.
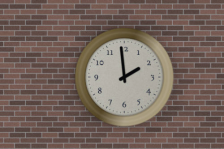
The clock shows h=1 m=59
